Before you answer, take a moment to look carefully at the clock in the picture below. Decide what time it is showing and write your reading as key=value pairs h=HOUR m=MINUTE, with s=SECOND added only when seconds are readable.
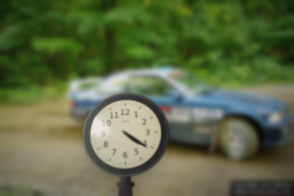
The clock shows h=4 m=21
